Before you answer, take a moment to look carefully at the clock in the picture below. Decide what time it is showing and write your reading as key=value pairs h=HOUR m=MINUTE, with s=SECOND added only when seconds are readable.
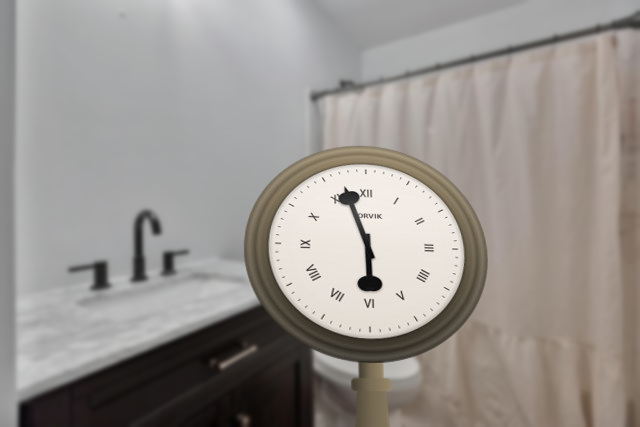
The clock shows h=5 m=57
